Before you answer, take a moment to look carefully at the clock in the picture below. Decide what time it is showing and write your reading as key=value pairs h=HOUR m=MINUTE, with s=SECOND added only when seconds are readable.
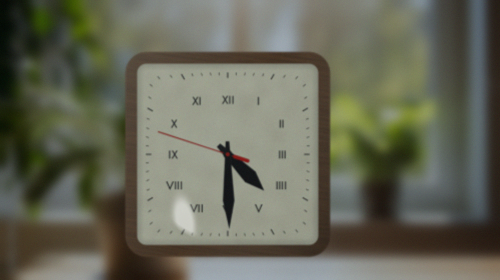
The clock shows h=4 m=29 s=48
